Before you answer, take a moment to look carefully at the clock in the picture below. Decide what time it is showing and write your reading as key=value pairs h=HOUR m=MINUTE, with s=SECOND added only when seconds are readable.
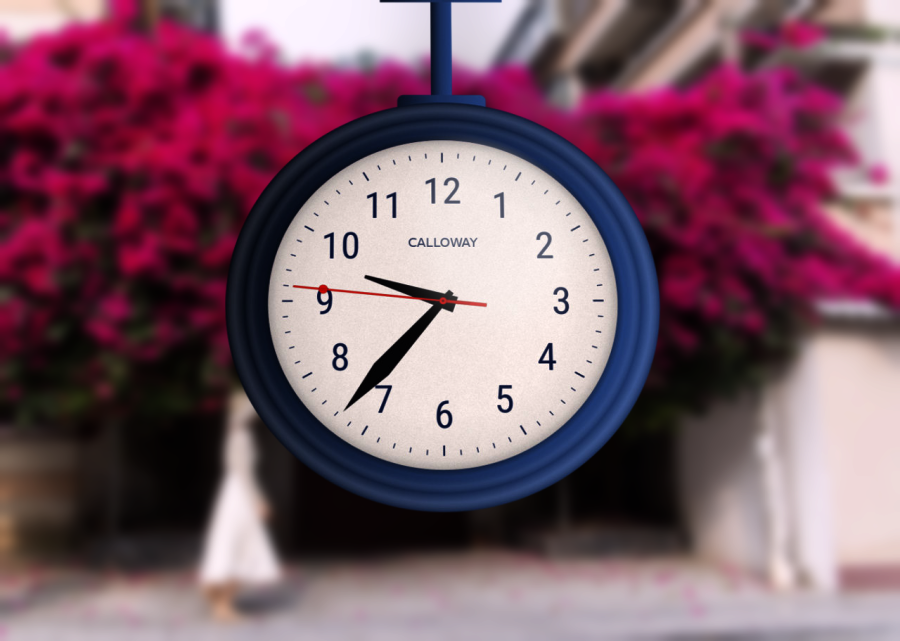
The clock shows h=9 m=36 s=46
